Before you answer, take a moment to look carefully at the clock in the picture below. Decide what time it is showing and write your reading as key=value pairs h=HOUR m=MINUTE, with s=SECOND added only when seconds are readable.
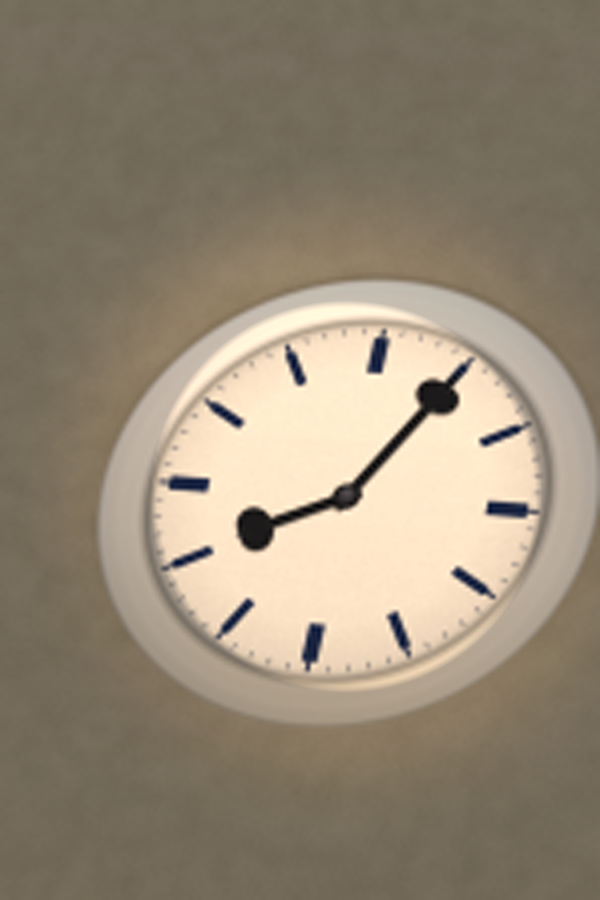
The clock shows h=8 m=5
